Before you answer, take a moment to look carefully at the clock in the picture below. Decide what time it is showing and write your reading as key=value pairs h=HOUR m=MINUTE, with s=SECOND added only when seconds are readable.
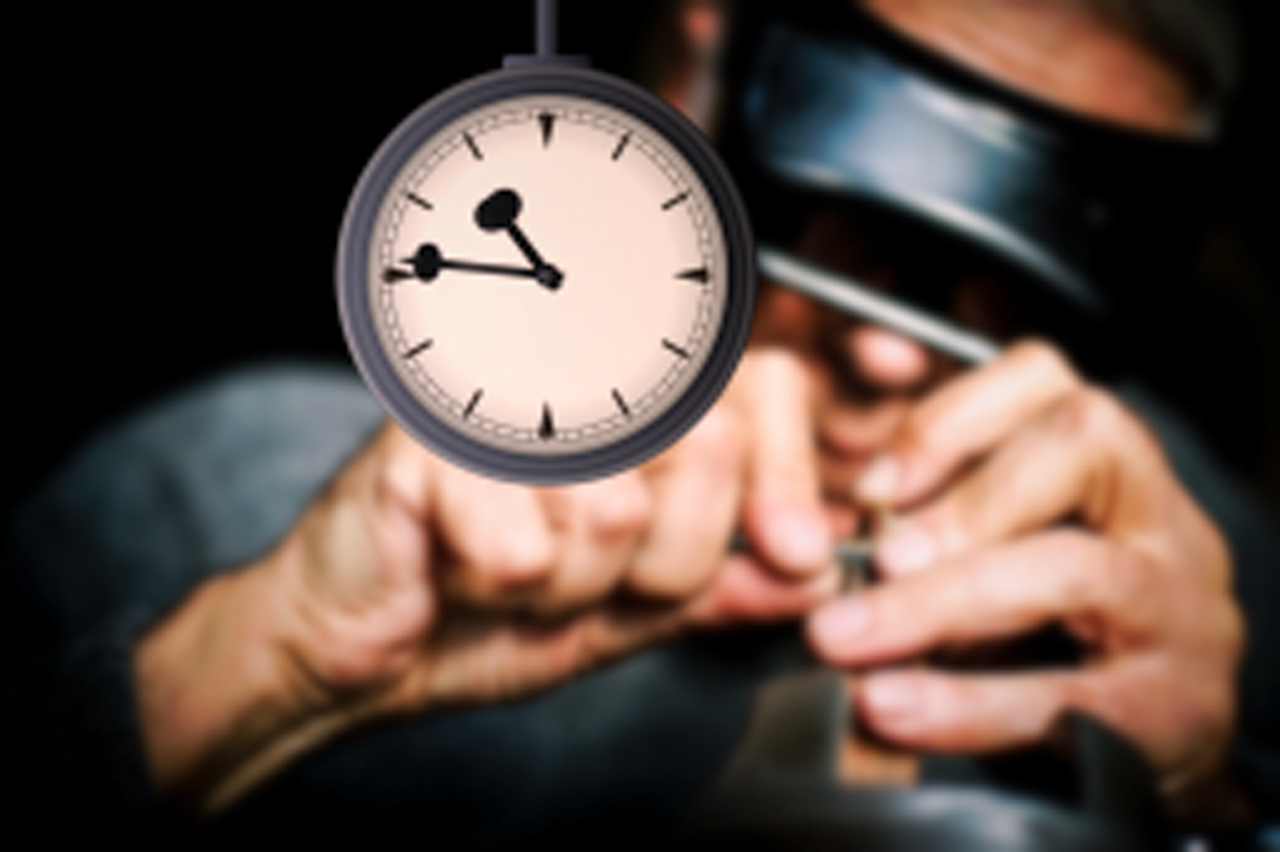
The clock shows h=10 m=46
